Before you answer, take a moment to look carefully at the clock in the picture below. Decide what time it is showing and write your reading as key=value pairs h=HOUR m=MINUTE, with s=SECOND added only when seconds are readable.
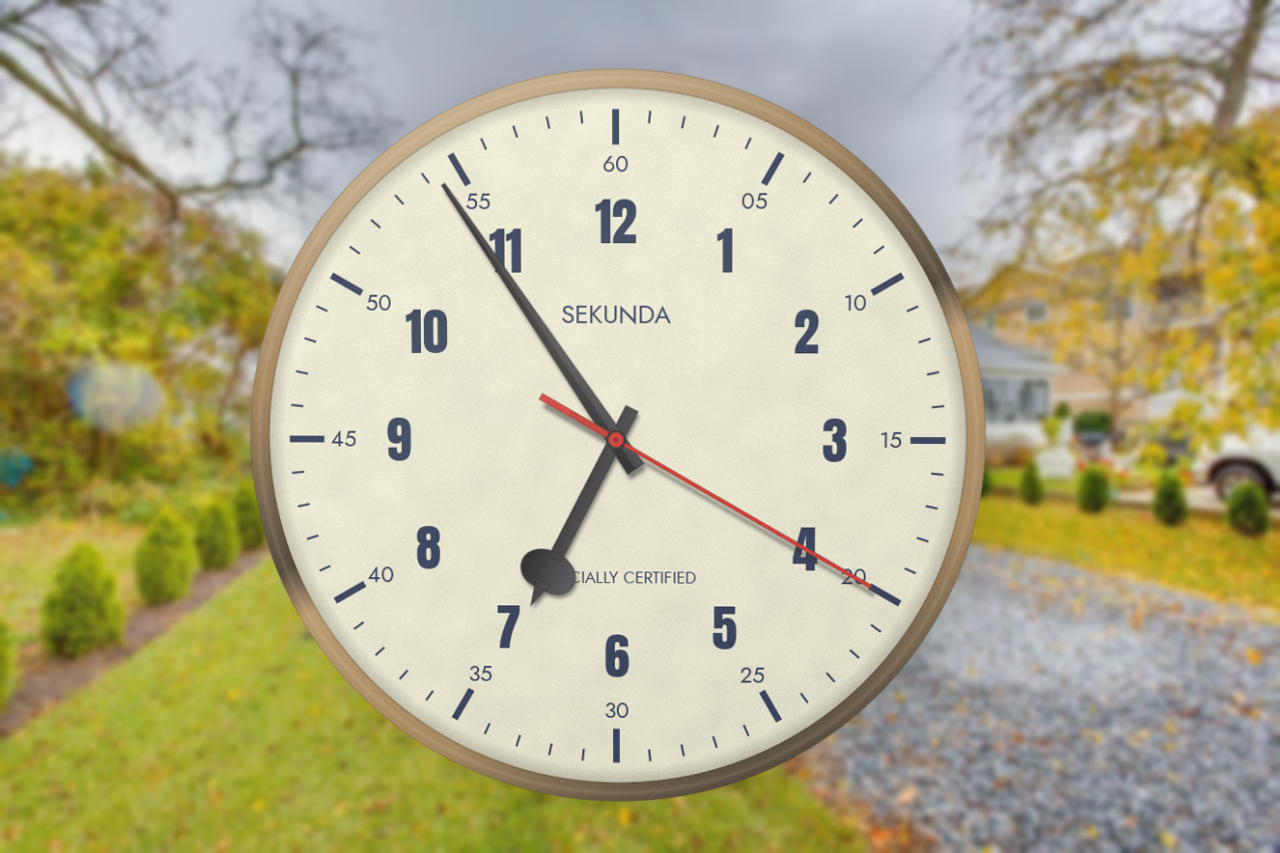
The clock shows h=6 m=54 s=20
